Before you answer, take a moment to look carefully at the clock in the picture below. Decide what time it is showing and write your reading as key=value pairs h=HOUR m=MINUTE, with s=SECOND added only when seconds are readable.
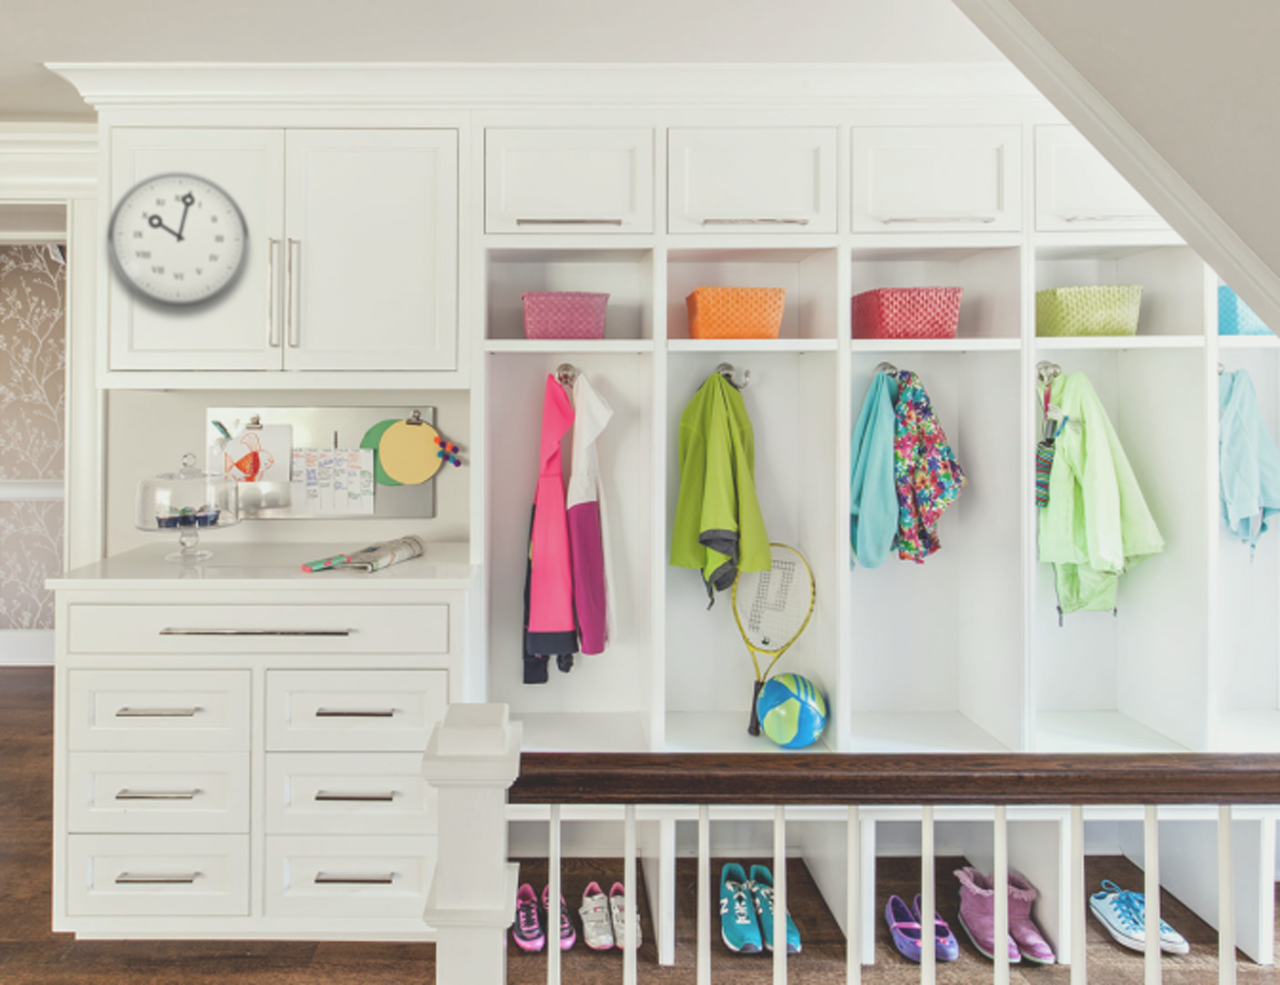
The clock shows h=10 m=2
